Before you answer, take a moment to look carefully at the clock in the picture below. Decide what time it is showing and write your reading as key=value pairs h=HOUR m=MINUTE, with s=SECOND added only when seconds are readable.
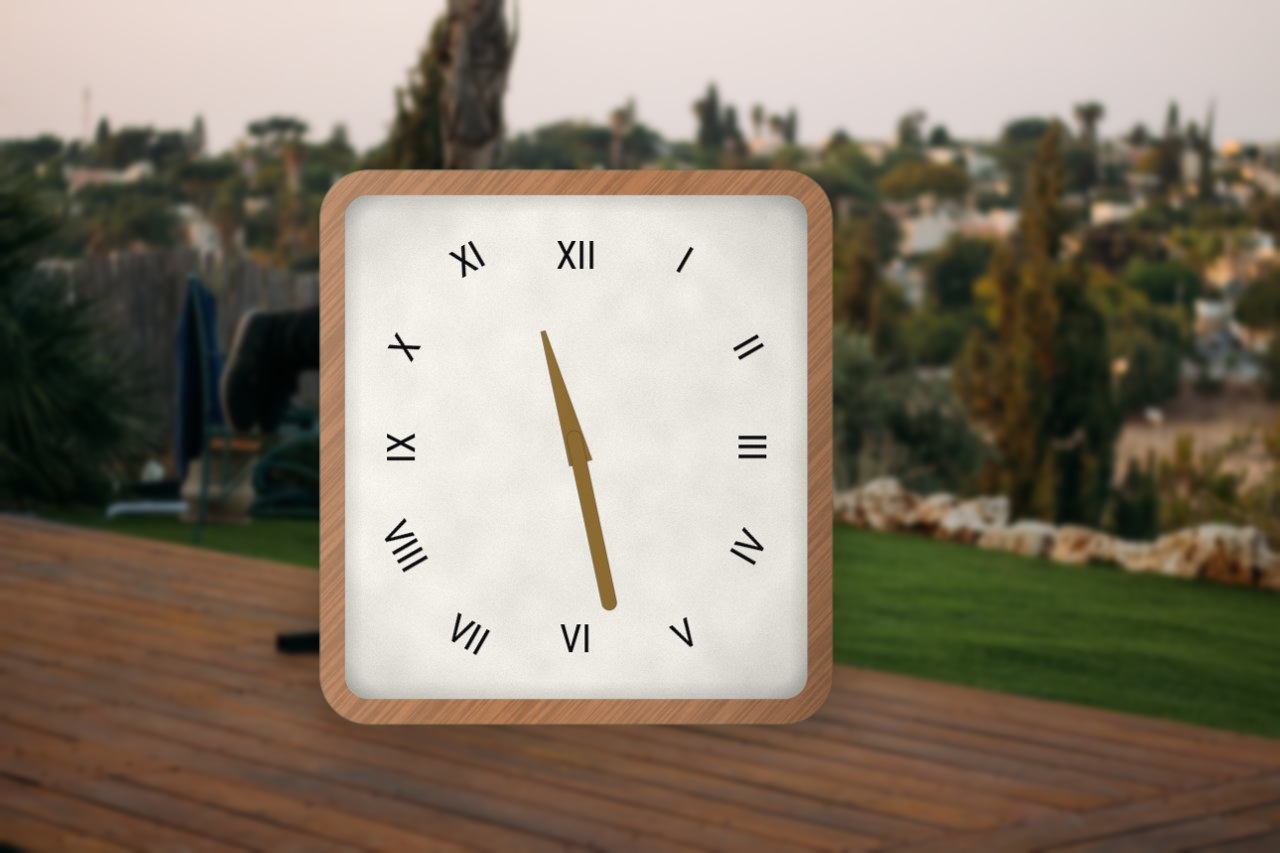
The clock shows h=11 m=28
